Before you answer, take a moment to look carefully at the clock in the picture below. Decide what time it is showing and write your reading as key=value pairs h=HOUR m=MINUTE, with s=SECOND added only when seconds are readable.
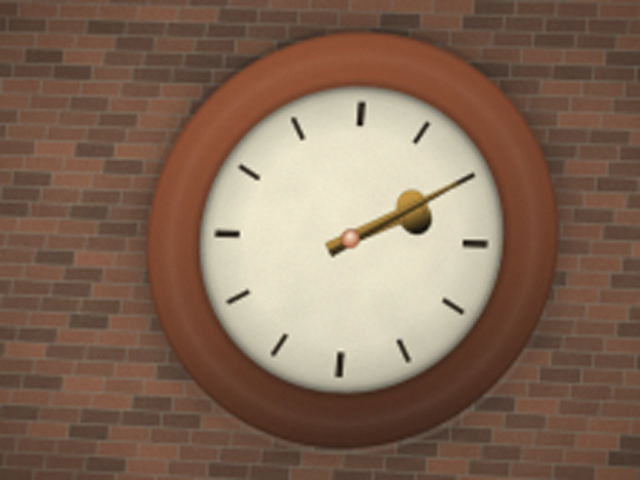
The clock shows h=2 m=10
